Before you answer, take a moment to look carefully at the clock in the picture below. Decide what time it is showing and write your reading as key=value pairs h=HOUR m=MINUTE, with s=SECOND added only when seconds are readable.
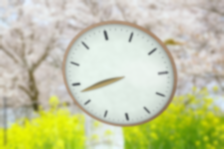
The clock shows h=8 m=43
